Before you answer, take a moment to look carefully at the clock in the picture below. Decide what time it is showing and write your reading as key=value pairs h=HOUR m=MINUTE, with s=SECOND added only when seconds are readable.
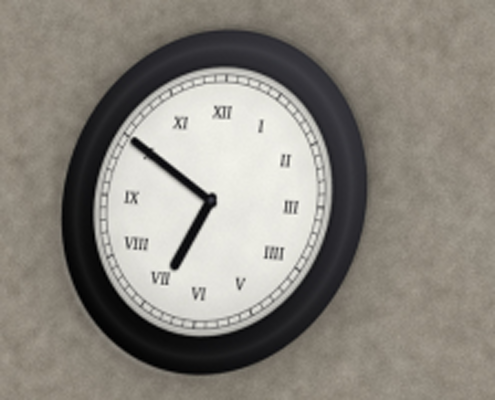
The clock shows h=6 m=50
